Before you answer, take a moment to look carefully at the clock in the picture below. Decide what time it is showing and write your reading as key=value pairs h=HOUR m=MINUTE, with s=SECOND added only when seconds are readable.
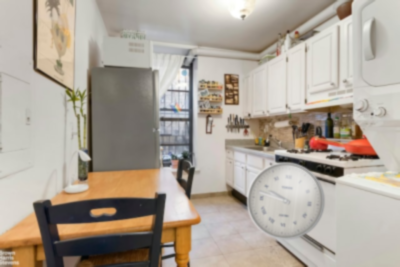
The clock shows h=9 m=47
